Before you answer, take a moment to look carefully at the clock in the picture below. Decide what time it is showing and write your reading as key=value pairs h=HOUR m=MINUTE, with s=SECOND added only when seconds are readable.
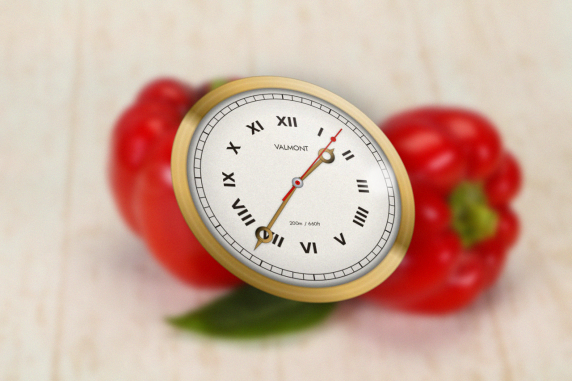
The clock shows h=1 m=36 s=7
